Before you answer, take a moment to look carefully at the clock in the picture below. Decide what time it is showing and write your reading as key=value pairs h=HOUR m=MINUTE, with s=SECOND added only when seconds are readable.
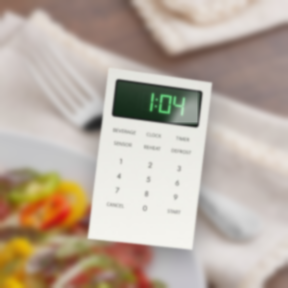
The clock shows h=1 m=4
